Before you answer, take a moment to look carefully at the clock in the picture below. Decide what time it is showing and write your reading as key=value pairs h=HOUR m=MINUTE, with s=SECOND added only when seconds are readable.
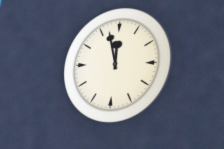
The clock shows h=11 m=57
